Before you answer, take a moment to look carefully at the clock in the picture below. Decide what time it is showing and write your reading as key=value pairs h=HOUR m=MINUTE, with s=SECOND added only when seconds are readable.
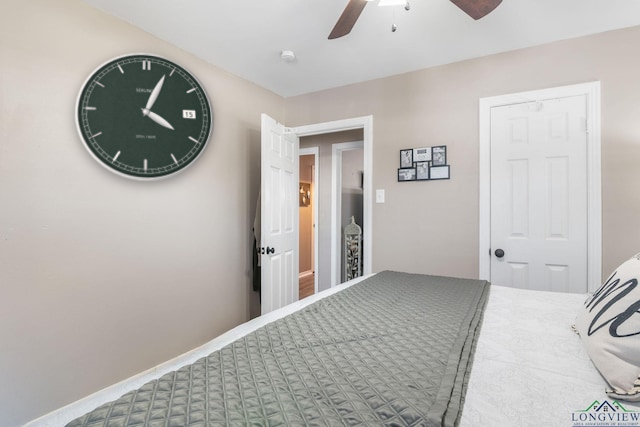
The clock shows h=4 m=4
